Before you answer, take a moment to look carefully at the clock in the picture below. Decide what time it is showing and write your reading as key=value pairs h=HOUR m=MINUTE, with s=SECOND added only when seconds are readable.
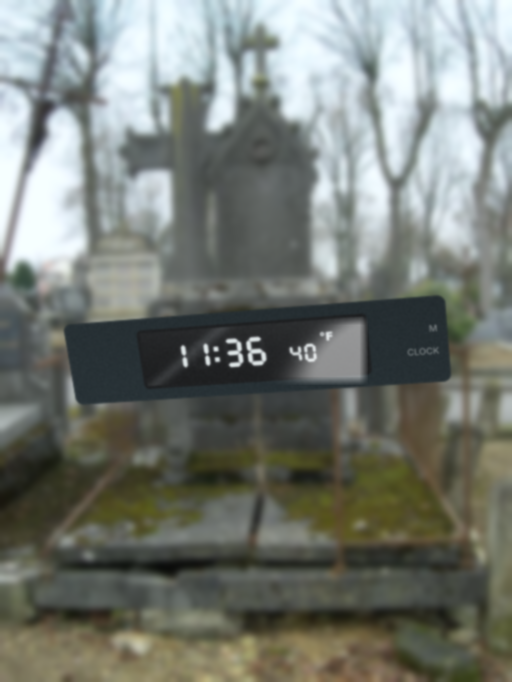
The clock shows h=11 m=36
